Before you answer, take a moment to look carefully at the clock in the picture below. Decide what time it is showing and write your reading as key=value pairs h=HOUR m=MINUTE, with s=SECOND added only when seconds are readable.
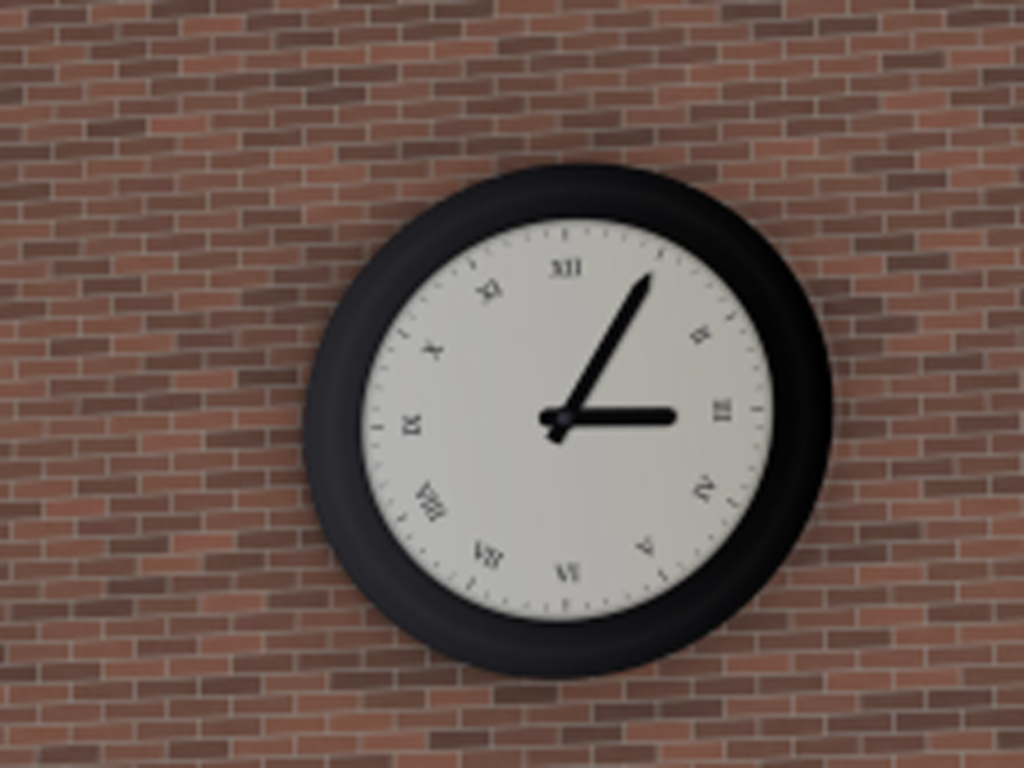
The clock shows h=3 m=5
